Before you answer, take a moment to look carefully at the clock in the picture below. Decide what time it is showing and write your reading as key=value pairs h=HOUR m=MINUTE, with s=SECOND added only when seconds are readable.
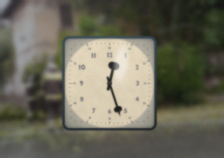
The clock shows h=12 m=27
